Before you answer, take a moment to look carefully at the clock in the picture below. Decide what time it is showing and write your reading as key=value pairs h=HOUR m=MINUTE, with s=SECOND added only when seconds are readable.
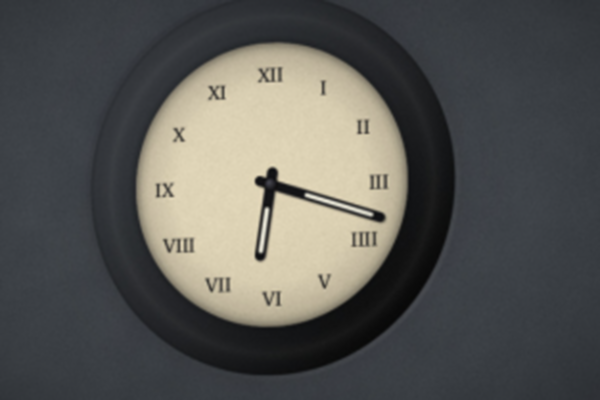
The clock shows h=6 m=18
